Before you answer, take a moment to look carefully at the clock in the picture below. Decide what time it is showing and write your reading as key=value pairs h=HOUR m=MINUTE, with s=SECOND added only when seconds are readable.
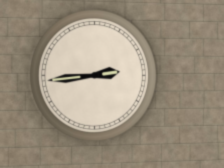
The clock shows h=2 m=44
